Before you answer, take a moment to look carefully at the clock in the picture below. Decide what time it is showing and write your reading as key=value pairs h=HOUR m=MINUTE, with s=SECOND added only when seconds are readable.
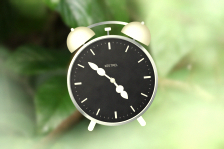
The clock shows h=4 m=52
